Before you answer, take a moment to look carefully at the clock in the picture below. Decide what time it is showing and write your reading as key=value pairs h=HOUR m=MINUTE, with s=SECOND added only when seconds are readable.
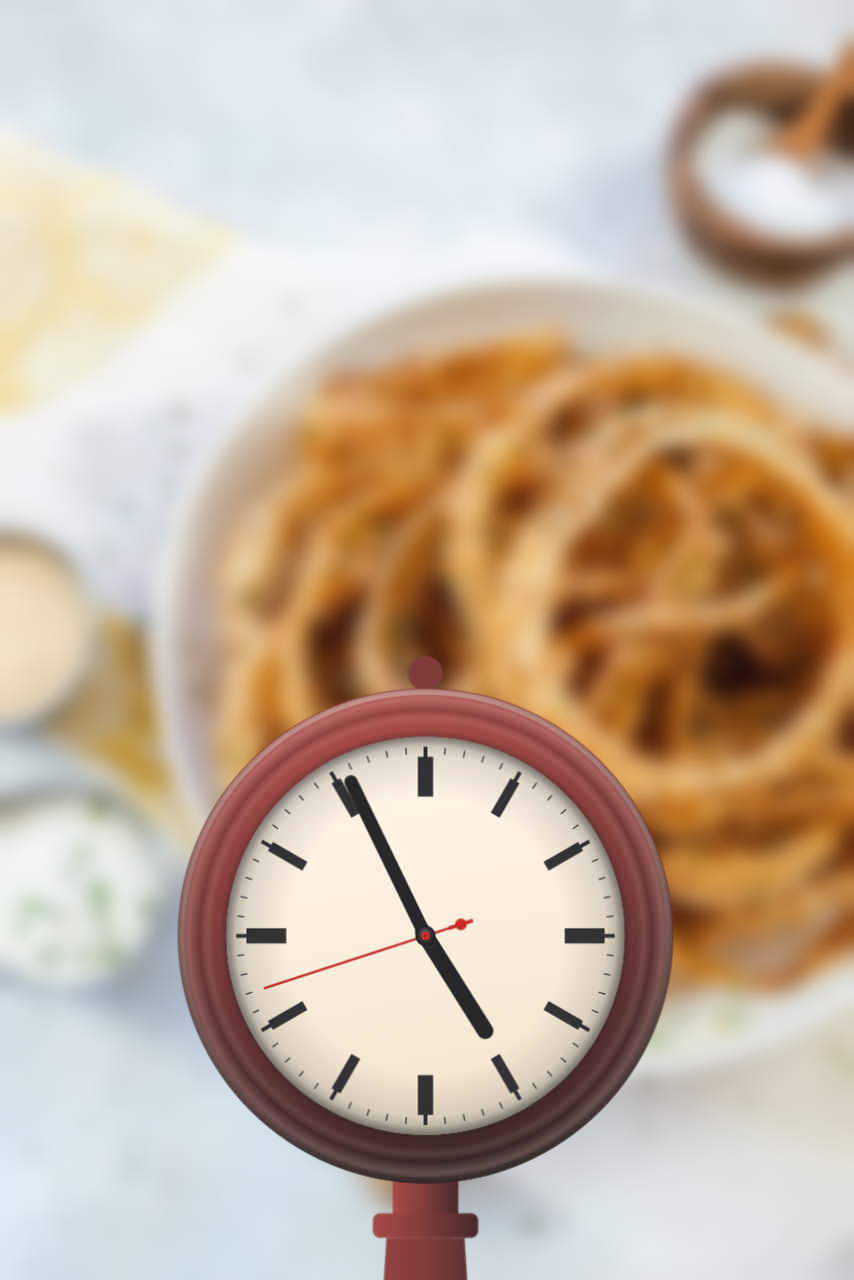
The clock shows h=4 m=55 s=42
